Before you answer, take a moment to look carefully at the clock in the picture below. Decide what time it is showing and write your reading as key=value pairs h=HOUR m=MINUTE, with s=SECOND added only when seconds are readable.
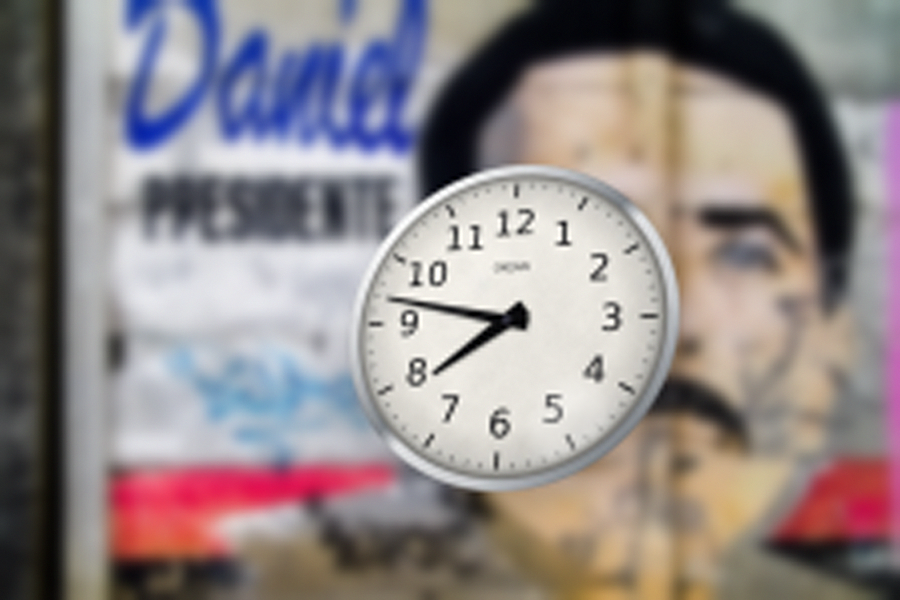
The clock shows h=7 m=47
